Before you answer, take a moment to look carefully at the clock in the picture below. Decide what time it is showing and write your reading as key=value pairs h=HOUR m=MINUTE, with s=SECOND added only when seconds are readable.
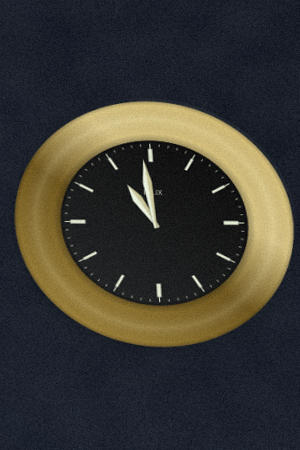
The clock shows h=10 m=59
